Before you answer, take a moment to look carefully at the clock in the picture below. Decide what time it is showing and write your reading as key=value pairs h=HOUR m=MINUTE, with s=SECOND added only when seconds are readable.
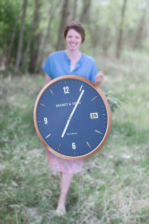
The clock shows h=7 m=6
